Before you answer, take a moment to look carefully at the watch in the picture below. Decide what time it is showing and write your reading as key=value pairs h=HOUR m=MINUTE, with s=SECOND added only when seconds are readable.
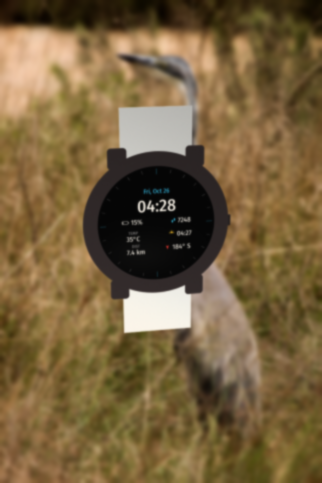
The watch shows h=4 m=28
